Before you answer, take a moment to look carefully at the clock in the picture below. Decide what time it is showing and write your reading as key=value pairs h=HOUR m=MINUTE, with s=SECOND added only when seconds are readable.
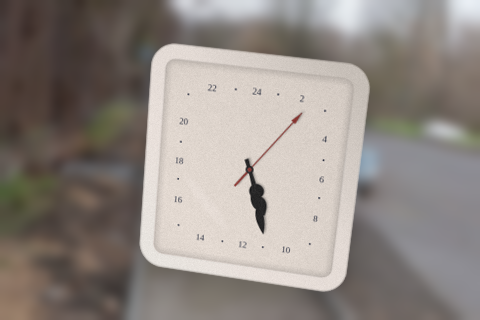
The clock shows h=10 m=27 s=6
